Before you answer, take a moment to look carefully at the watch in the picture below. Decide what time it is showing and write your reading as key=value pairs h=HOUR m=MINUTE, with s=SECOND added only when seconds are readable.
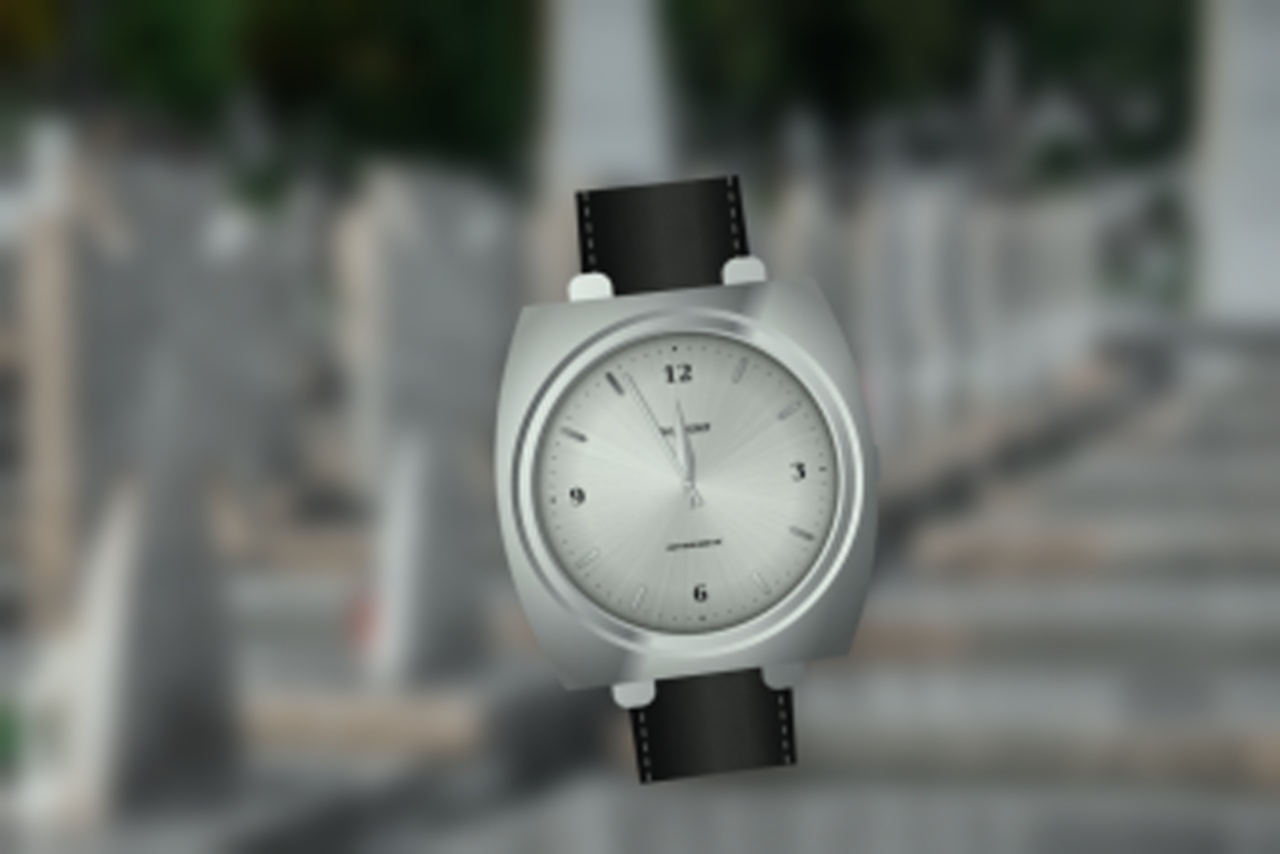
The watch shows h=11 m=56
